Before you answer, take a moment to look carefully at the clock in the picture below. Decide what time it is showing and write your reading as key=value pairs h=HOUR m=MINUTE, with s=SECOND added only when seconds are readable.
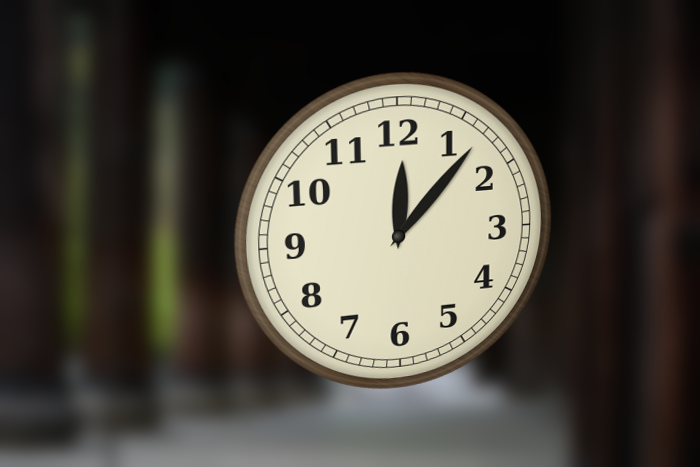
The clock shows h=12 m=7
